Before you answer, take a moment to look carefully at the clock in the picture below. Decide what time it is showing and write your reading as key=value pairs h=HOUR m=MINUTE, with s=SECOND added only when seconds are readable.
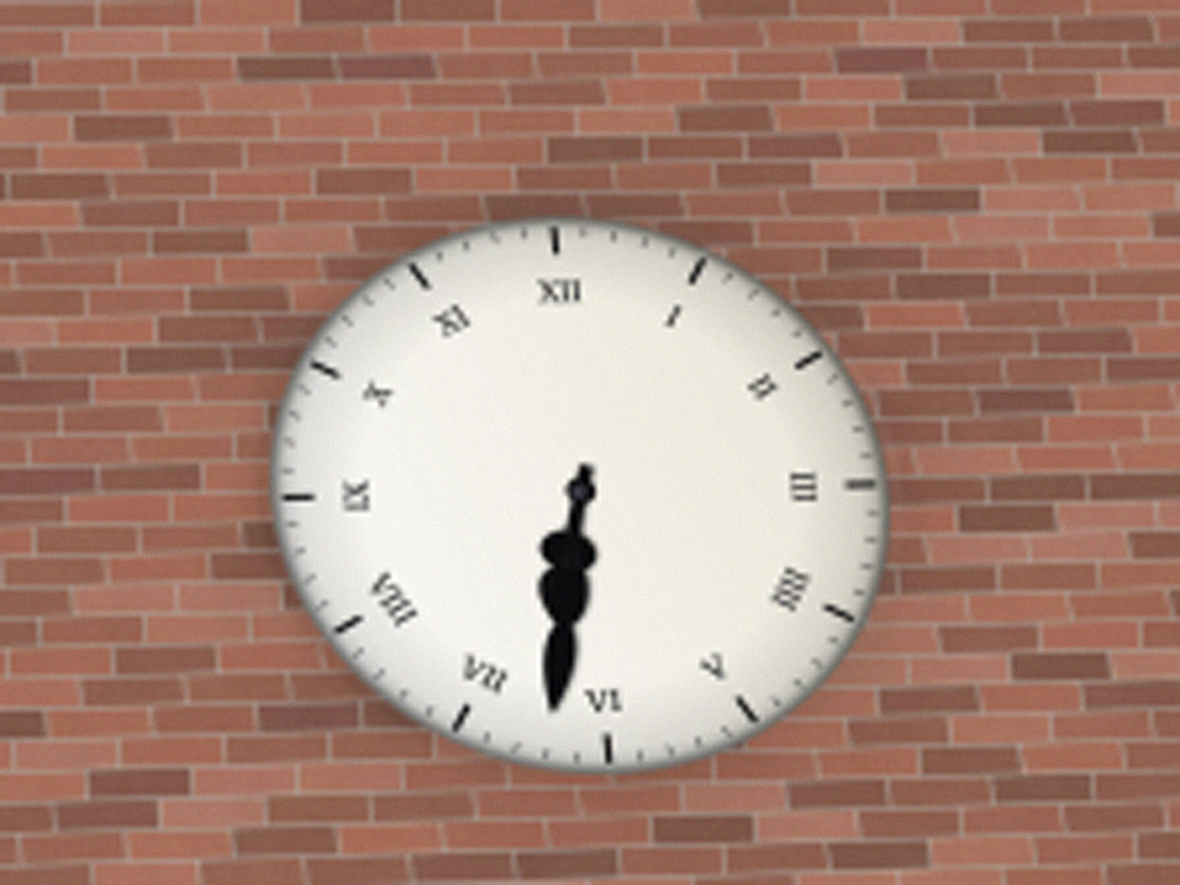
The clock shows h=6 m=32
